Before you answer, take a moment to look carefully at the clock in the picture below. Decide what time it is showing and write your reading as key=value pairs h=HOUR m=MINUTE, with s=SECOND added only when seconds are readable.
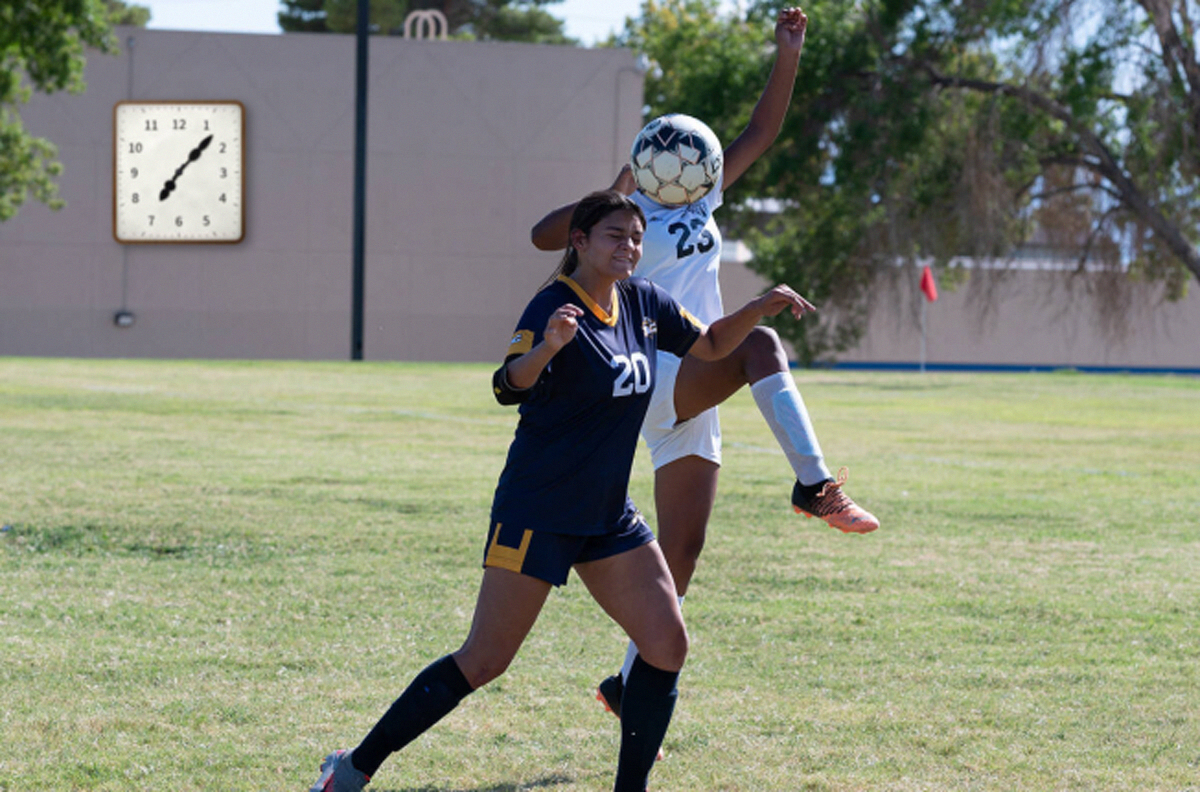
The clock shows h=7 m=7
